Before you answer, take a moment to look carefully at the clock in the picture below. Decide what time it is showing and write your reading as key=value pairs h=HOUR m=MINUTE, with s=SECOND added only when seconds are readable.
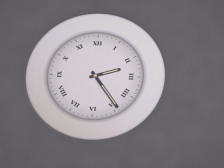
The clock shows h=2 m=24
